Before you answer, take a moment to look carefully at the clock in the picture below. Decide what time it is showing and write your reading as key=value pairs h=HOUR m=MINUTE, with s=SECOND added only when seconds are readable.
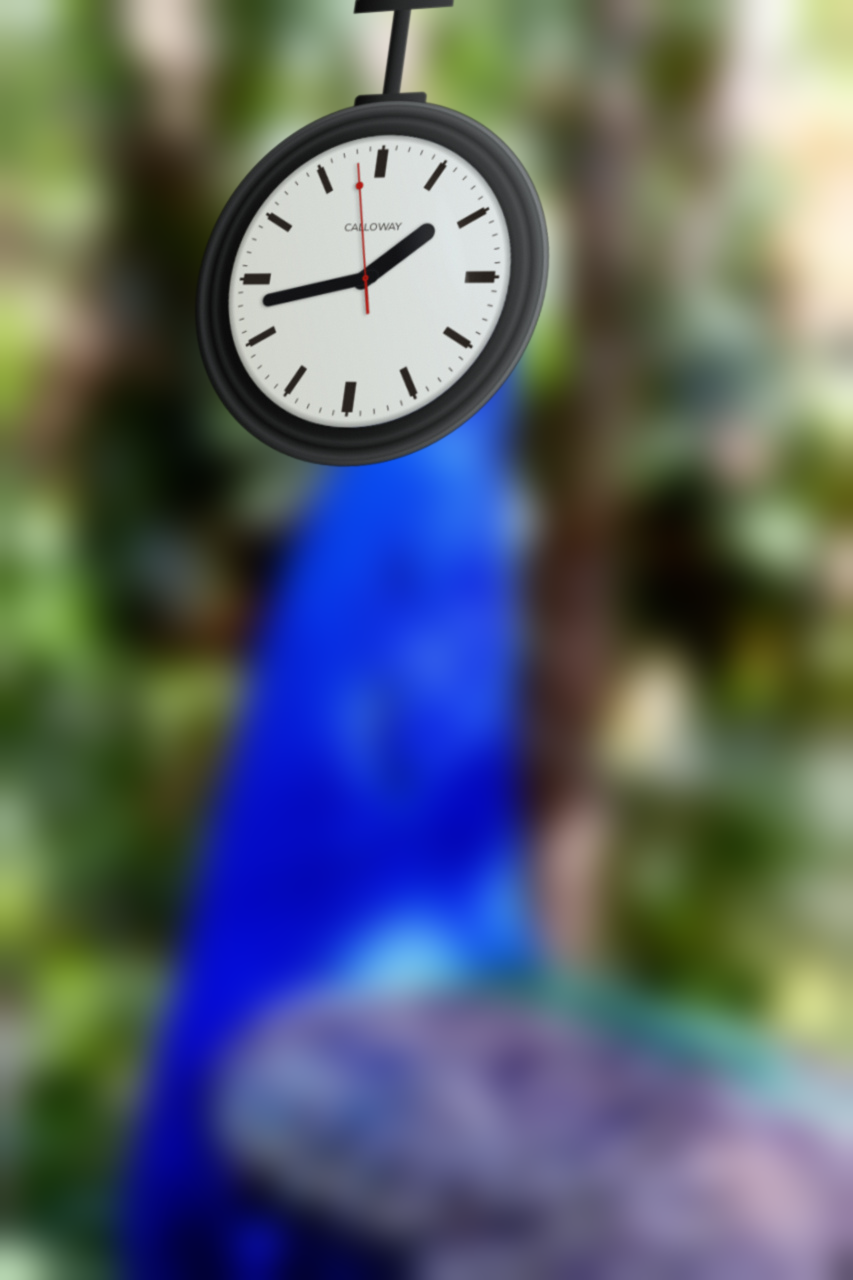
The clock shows h=1 m=42 s=58
